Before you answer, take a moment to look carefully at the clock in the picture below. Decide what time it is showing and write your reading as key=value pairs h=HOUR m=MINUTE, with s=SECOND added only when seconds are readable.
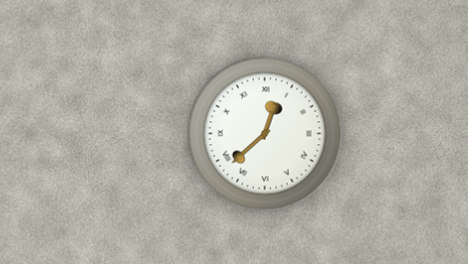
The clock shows h=12 m=38
